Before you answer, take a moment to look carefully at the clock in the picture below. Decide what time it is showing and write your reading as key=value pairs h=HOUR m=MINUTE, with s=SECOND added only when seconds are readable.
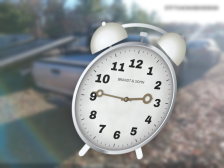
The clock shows h=2 m=46
